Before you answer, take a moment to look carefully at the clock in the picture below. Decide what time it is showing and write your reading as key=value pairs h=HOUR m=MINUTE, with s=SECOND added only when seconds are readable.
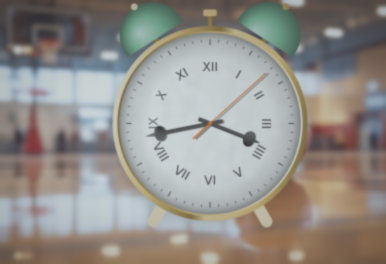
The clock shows h=3 m=43 s=8
